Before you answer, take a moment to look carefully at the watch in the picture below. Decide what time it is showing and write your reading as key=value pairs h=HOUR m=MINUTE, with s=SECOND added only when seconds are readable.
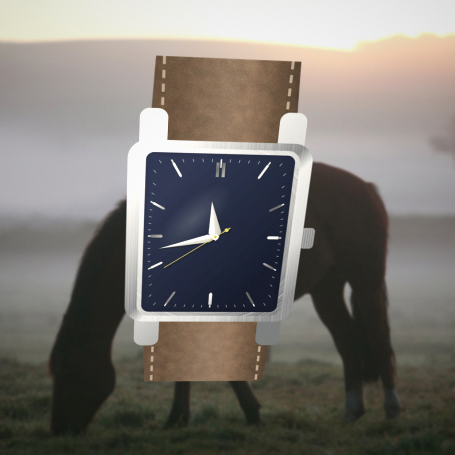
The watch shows h=11 m=42 s=39
